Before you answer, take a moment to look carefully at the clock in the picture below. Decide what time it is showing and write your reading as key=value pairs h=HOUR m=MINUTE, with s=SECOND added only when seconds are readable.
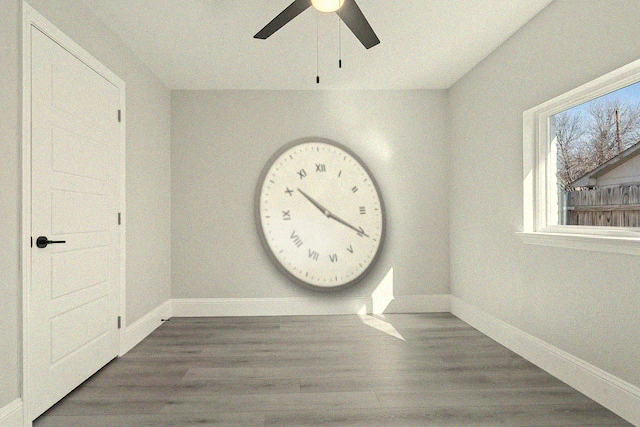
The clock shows h=10 m=20
